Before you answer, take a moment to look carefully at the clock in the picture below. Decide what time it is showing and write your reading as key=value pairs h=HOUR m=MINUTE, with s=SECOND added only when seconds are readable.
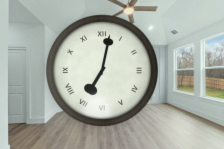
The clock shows h=7 m=2
